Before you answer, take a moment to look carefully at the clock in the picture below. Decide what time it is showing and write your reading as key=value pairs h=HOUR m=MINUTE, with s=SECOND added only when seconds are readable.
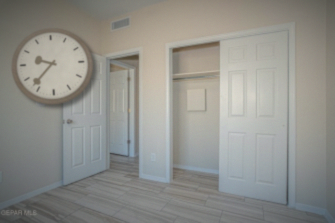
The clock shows h=9 m=37
